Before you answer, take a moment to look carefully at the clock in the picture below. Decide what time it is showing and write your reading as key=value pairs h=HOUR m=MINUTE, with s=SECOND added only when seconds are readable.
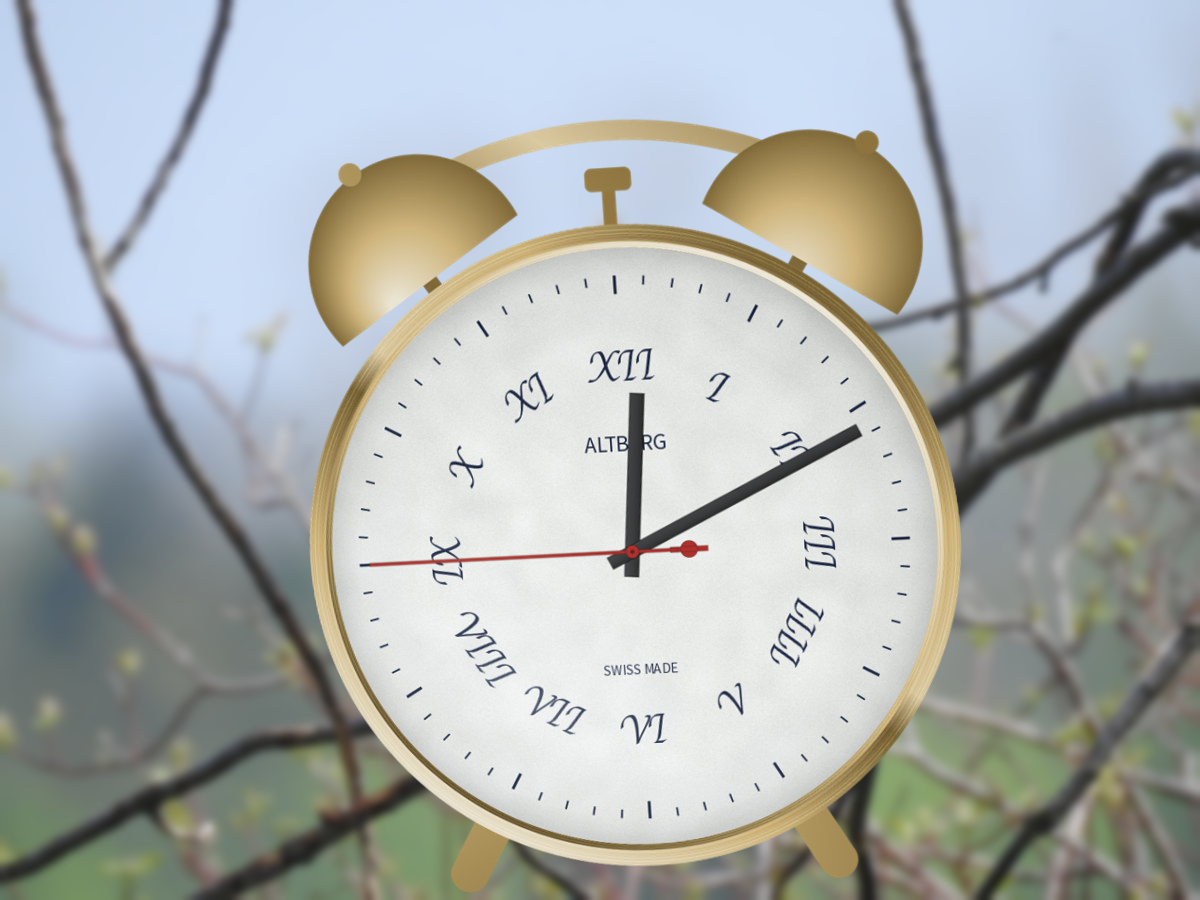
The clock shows h=12 m=10 s=45
